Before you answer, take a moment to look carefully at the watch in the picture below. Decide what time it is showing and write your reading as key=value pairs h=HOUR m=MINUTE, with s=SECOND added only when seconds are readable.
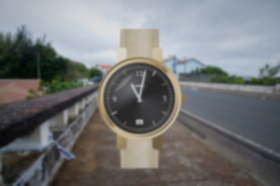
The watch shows h=11 m=2
